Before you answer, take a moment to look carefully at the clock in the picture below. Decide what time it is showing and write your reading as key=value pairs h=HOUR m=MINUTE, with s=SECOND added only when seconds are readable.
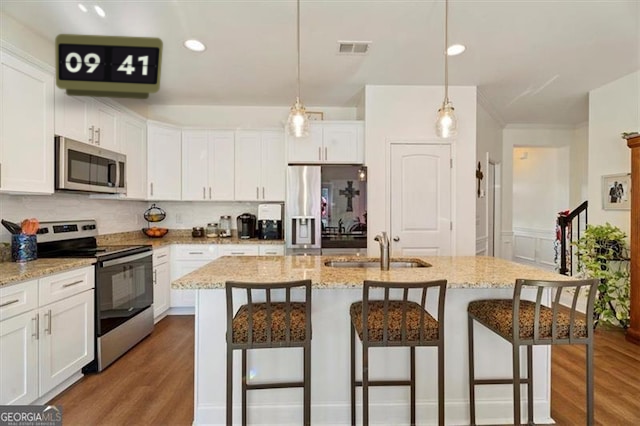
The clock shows h=9 m=41
